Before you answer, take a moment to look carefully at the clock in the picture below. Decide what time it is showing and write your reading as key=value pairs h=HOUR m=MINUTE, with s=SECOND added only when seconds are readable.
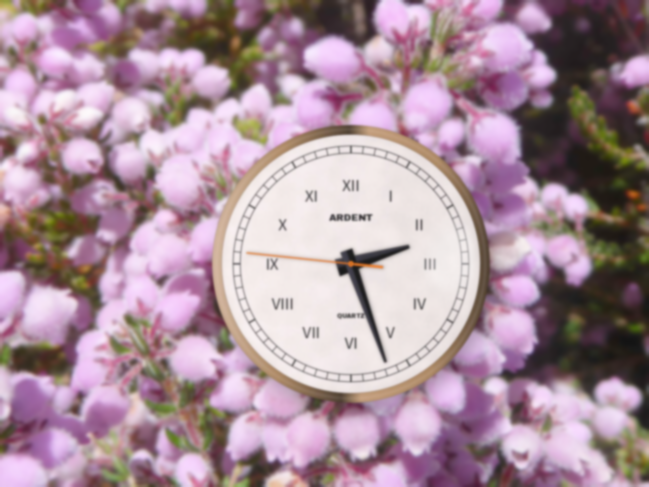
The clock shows h=2 m=26 s=46
